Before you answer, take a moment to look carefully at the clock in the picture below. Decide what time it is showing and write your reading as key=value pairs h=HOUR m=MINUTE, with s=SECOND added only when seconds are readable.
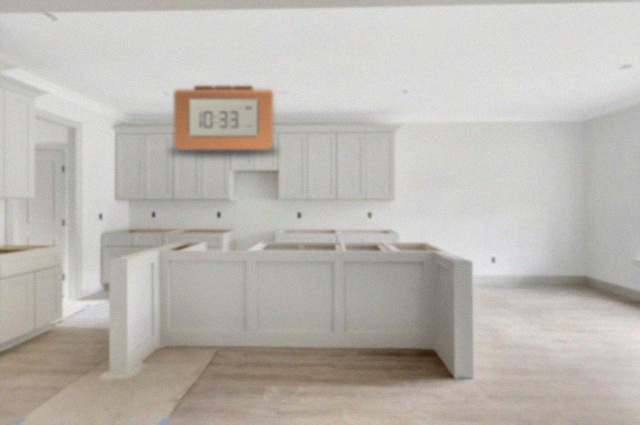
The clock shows h=10 m=33
